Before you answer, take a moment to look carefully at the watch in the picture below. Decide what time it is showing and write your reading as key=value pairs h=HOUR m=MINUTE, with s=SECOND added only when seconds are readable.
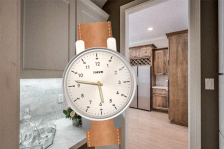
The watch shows h=5 m=47
